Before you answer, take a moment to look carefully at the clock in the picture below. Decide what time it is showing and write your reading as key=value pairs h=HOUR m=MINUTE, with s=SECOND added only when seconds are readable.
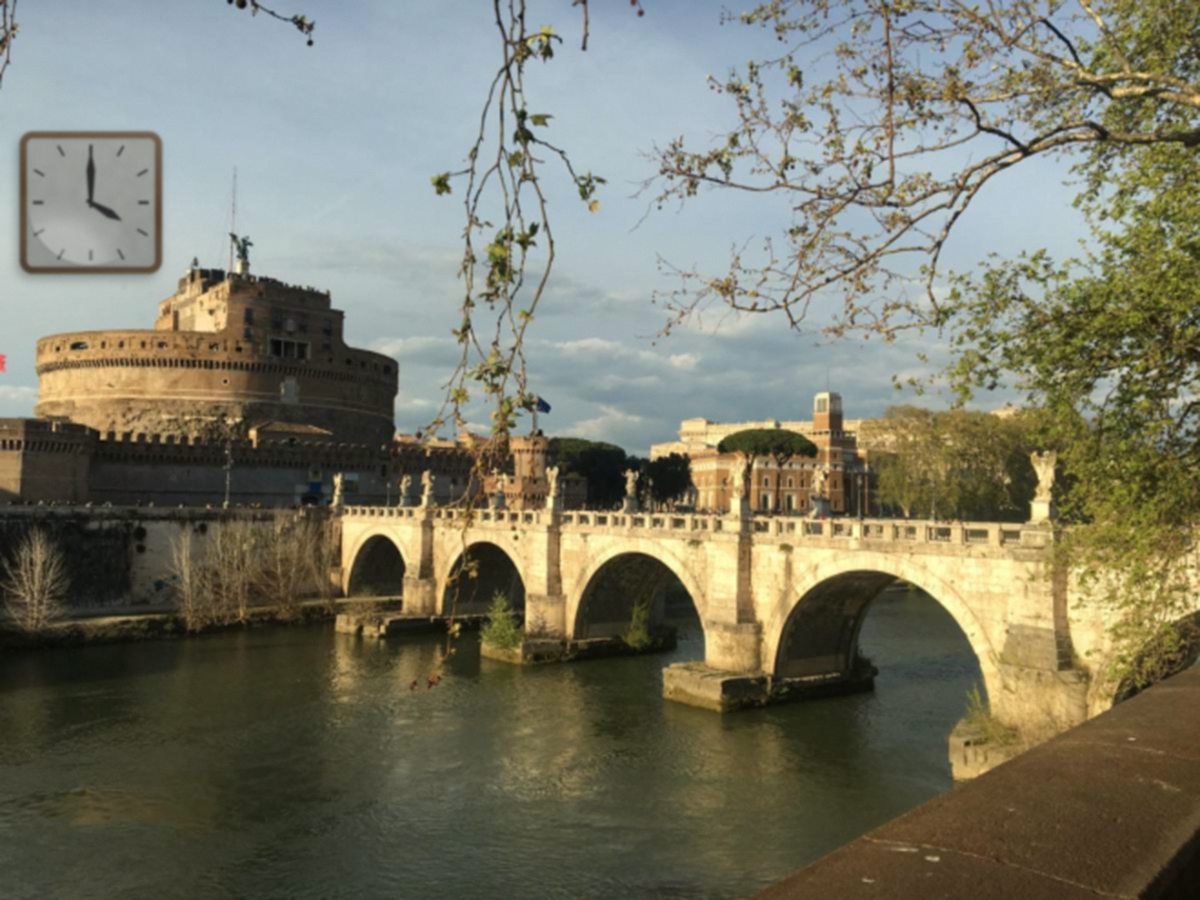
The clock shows h=4 m=0
